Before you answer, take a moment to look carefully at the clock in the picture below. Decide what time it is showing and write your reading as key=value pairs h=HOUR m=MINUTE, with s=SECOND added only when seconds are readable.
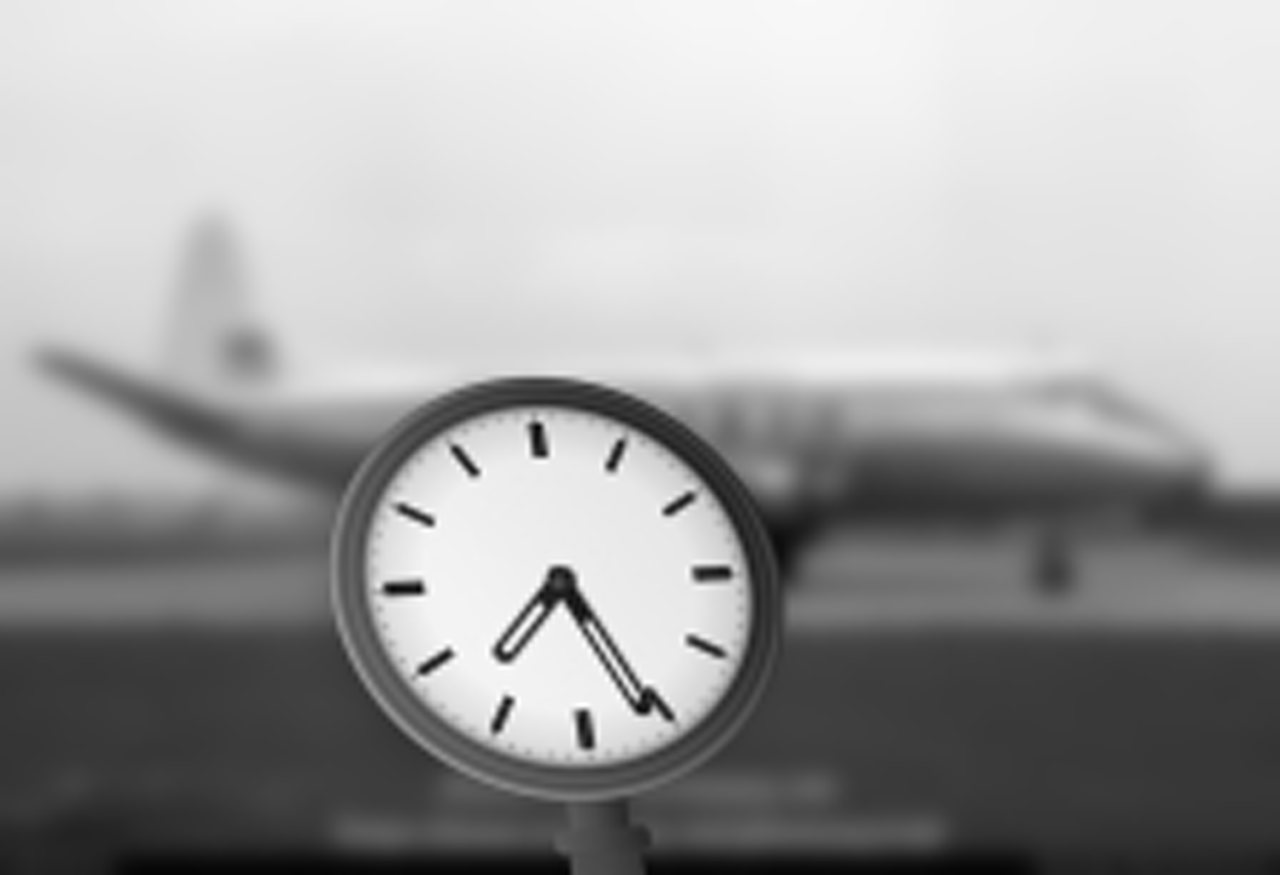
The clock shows h=7 m=26
